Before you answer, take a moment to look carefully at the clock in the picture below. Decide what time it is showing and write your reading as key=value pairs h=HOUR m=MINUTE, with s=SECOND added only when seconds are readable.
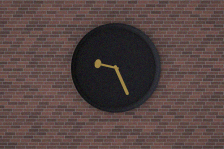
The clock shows h=9 m=26
